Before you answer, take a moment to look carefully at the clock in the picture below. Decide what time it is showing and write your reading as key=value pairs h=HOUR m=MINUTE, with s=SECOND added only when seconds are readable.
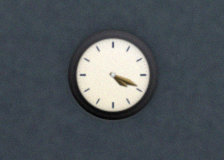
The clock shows h=4 m=19
